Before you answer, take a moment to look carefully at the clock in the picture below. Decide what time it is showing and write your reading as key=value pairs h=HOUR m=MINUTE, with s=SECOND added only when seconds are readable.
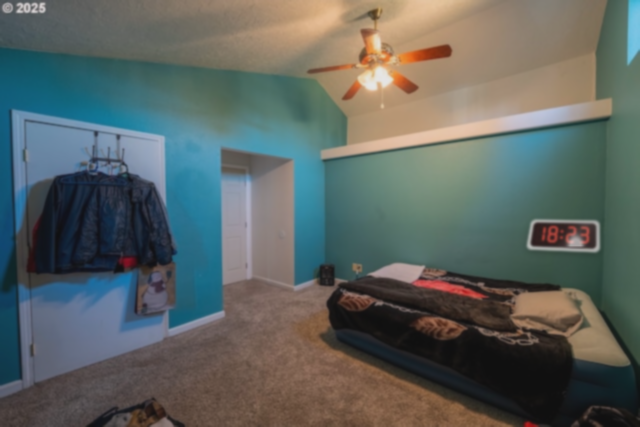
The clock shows h=18 m=23
